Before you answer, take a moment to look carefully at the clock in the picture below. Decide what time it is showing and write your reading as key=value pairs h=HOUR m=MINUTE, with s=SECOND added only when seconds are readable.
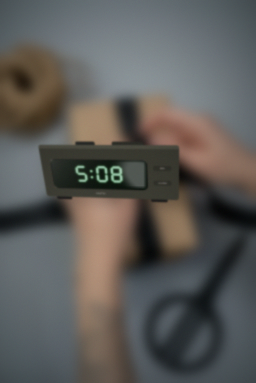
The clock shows h=5 m=8
